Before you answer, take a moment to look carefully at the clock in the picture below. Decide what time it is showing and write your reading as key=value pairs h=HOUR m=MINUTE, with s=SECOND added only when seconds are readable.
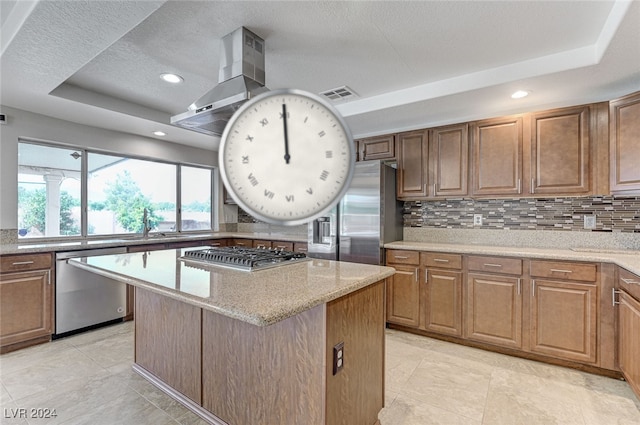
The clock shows h=12 m=0
